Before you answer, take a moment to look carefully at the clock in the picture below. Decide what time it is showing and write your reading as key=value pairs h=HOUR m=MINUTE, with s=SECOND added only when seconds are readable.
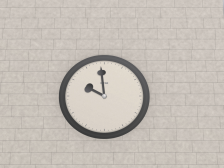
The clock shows h=9 m=59
